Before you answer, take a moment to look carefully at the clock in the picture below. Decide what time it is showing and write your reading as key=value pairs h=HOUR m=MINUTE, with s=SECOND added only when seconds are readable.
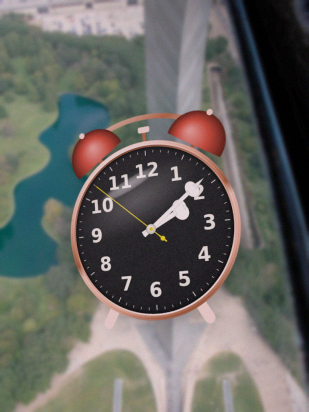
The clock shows h=2 m=8 s=52
